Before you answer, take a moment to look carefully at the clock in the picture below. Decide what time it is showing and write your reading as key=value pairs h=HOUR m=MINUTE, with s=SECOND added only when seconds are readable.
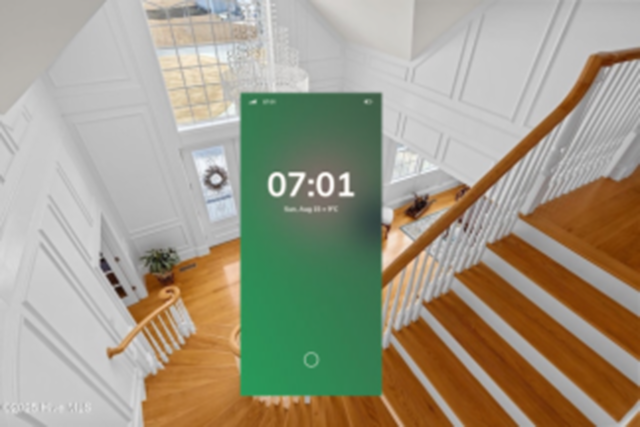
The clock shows h=7 m=1
